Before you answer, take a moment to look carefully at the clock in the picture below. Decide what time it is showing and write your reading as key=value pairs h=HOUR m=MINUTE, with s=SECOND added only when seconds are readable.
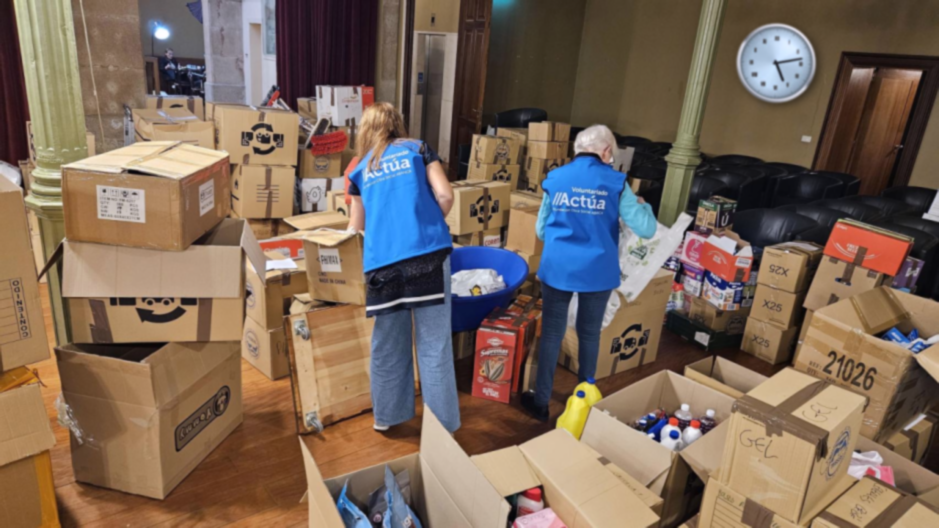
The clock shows h=5 m=13
